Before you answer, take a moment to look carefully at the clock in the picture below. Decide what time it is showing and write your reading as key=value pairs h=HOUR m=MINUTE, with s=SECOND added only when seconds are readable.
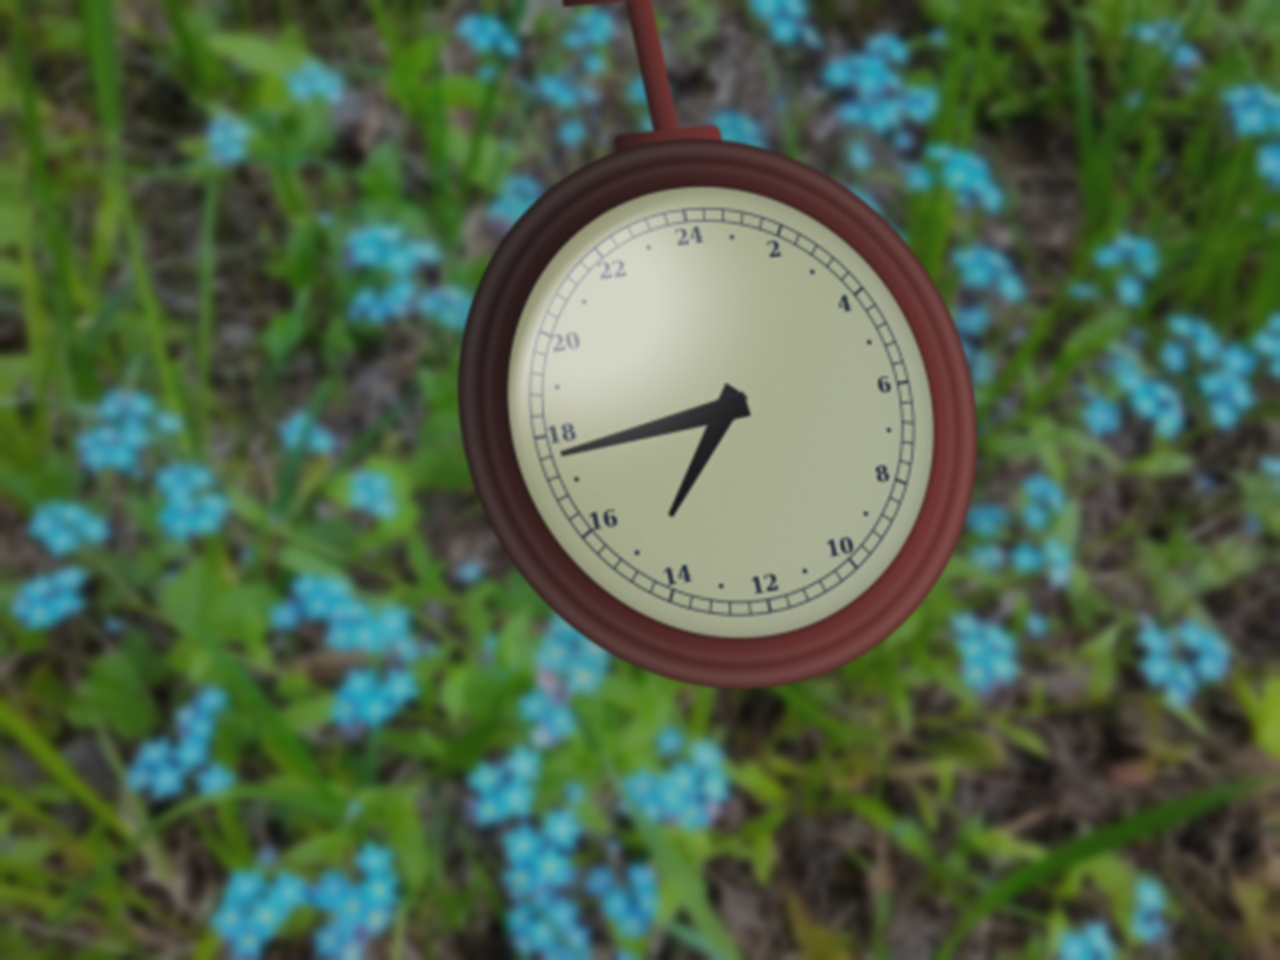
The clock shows h=14 m=44
